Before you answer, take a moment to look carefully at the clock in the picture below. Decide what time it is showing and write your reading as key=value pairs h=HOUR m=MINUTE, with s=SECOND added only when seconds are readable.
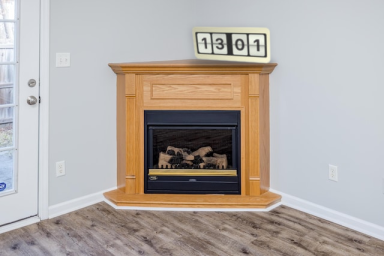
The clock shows h=13 m=1
